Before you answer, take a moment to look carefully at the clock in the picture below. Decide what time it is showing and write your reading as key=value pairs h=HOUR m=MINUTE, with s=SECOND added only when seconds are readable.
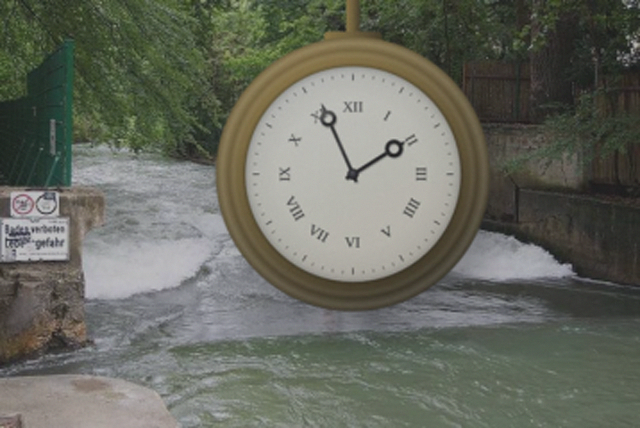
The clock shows h=1 m=56
